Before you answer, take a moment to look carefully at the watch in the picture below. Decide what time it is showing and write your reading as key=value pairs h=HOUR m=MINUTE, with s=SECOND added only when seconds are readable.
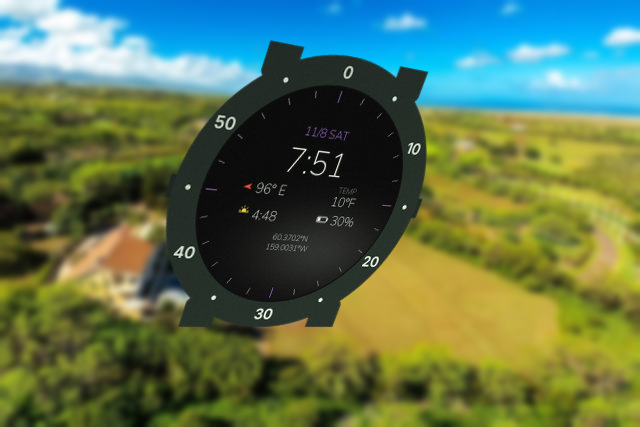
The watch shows h=7 m=51
